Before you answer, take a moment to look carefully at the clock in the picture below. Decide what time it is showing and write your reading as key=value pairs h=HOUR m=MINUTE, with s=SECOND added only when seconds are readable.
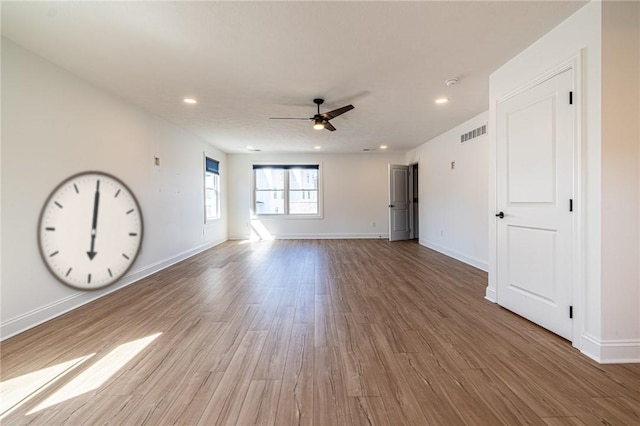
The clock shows h=6 m=0
